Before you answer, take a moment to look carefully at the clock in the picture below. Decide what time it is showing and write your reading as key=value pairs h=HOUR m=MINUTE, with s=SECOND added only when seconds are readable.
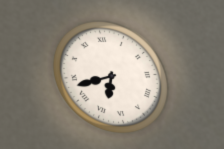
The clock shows h=6 m=43
